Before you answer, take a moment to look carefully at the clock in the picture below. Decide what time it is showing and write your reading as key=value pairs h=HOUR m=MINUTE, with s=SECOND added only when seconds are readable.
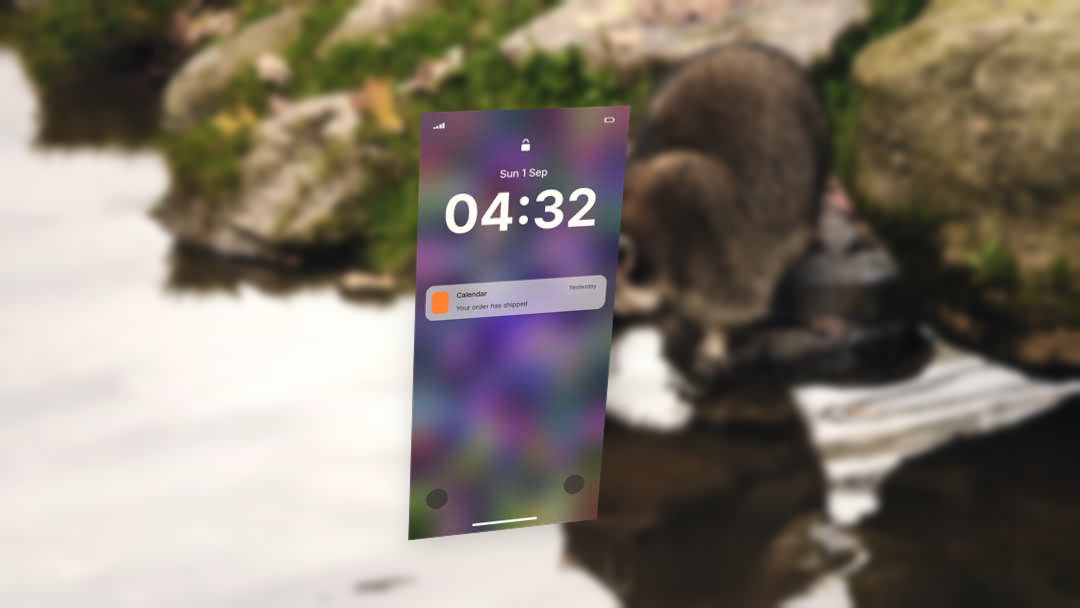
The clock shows h=4 m=32
